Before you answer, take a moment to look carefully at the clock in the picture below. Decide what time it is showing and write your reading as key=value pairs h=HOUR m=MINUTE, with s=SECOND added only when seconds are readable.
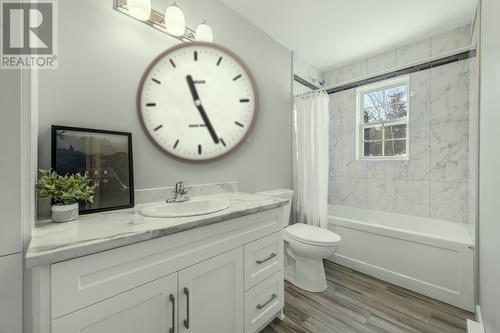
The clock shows h=11 m=26
